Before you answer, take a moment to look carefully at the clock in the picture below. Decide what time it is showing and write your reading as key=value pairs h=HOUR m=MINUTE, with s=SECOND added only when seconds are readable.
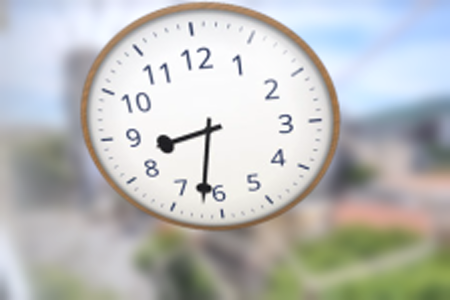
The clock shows h=8 m=32
